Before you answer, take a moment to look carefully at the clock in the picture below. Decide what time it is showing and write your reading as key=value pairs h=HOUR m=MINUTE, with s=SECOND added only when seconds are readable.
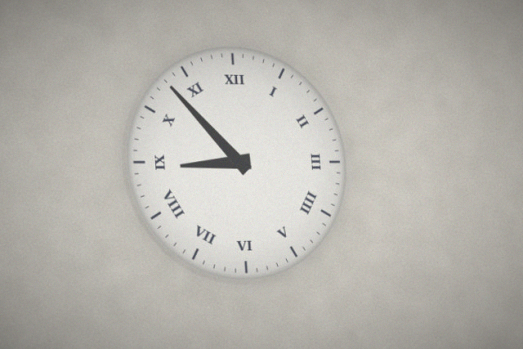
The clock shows h=8 m=53
